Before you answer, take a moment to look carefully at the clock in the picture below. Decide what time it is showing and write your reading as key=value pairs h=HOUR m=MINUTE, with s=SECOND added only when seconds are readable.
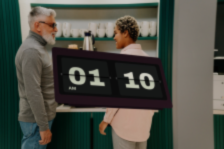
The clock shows h=1 m=10
